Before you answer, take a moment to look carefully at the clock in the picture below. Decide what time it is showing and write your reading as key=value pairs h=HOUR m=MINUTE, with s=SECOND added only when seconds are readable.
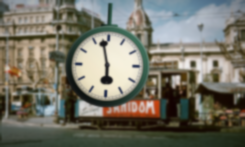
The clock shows h=5 m=58
